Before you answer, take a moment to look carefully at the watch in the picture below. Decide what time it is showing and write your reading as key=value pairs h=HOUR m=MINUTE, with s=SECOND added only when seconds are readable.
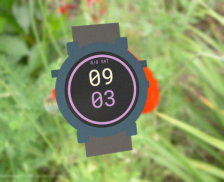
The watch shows h=9 m=3
